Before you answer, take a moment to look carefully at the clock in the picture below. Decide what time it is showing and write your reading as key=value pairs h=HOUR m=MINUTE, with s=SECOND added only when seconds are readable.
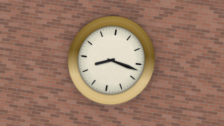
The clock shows h=8 m=17
